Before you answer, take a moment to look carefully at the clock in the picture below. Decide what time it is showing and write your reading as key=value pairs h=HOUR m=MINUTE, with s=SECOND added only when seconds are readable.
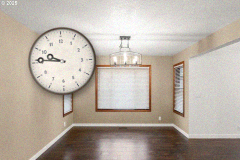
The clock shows h=9 m=46
